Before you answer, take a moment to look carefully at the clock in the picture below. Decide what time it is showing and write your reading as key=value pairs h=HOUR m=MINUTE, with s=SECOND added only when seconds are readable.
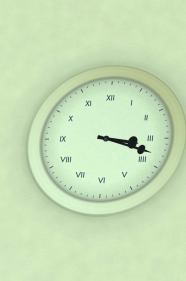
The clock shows h=3 m=18
